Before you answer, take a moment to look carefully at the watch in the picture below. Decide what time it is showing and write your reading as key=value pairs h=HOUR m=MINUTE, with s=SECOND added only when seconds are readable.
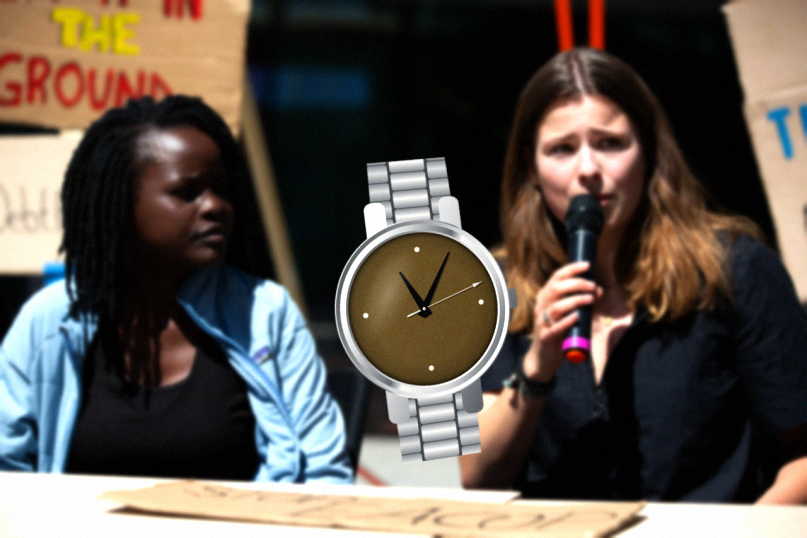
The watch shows h=11 m=5 s=12
